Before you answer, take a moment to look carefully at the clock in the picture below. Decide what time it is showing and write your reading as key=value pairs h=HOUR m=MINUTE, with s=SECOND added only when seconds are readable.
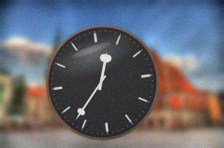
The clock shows h=12 m=37
